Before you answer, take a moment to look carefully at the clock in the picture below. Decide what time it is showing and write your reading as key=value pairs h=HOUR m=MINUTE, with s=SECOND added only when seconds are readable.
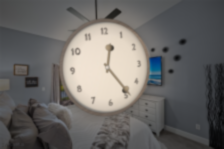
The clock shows h=12 m=24
